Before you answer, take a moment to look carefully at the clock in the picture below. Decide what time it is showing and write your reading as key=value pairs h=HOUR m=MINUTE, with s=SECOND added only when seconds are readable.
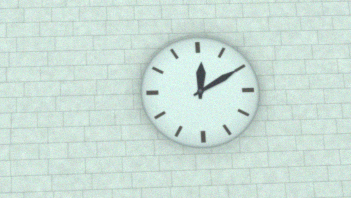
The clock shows h=12 m=10
